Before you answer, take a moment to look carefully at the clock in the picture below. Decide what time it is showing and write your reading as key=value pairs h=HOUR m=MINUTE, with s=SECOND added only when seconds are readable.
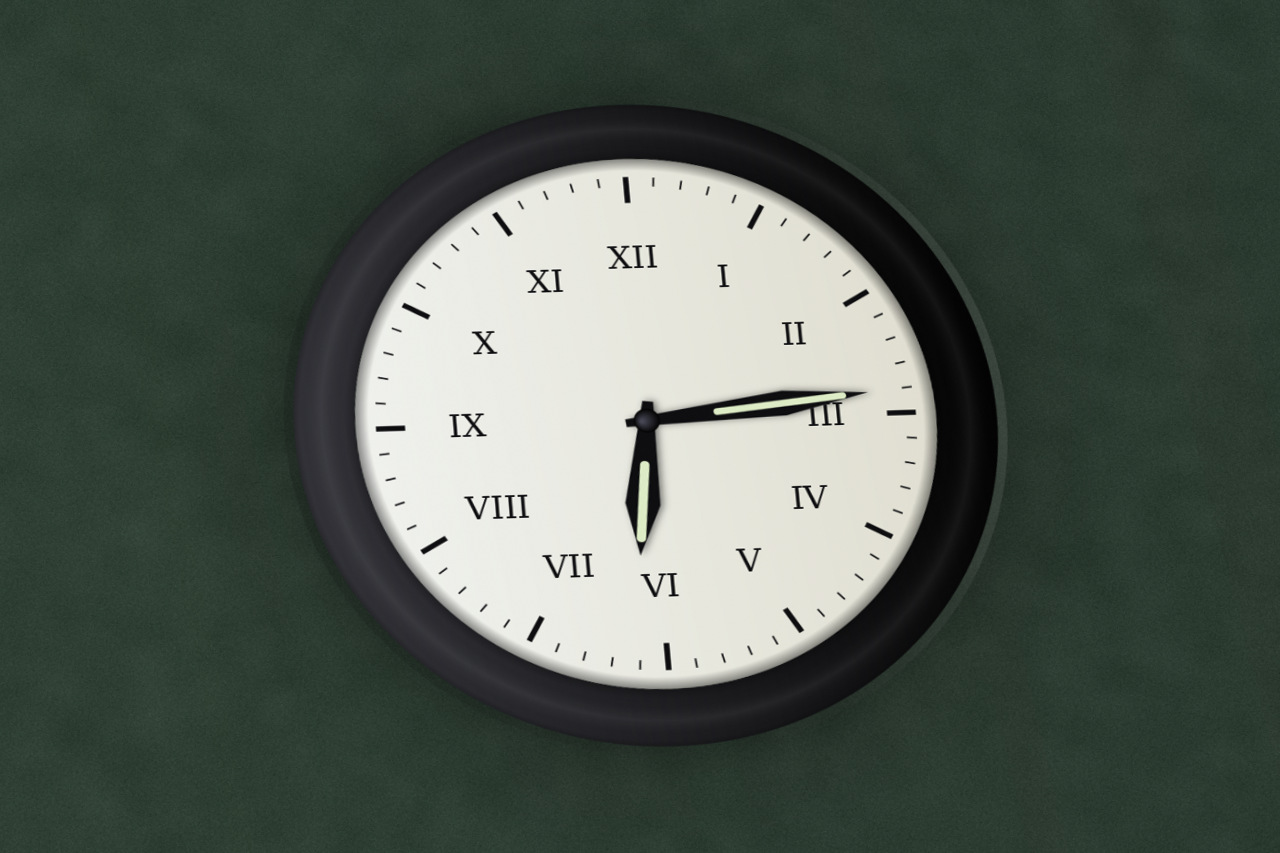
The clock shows h=6 m=14
